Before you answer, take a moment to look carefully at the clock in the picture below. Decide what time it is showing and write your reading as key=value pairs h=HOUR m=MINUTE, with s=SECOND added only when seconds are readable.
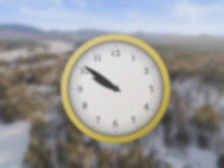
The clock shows h=9 m=51
